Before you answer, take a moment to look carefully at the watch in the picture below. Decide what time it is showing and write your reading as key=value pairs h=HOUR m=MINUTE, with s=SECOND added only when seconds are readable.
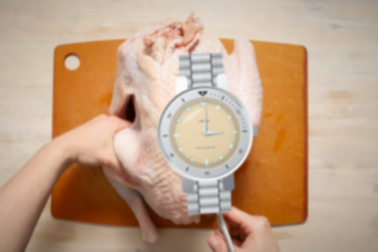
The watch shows h=3 m=1
